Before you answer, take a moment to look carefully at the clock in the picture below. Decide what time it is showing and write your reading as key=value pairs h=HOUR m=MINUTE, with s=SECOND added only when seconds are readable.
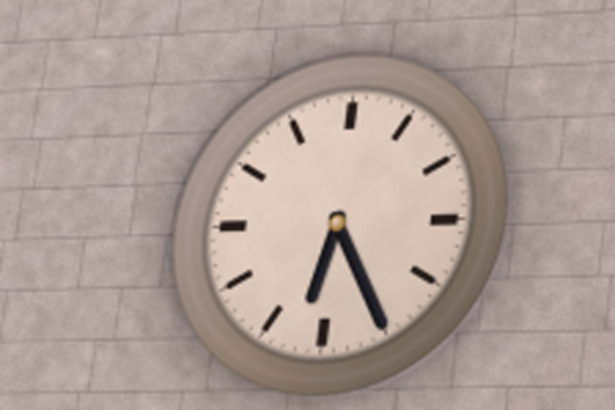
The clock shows h=6 m=25
